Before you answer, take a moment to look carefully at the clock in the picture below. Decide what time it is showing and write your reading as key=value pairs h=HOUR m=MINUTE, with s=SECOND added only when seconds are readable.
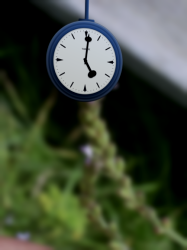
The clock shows h=5 m=1
